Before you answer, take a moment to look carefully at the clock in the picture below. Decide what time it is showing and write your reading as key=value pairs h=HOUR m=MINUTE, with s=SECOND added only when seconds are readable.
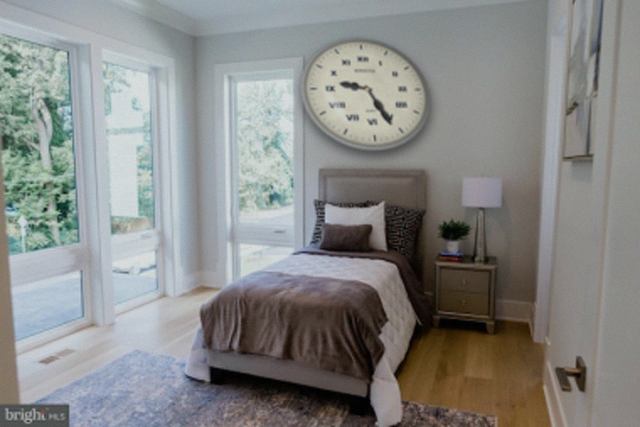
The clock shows h=9 m=26
